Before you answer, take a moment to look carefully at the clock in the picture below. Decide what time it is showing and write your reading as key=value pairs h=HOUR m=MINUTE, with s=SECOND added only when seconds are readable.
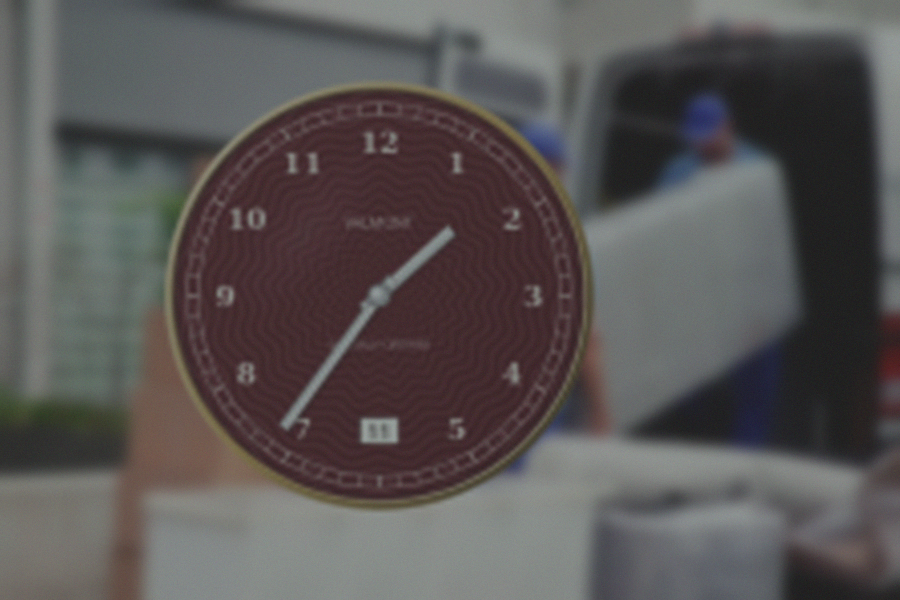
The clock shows h=1 m=36
